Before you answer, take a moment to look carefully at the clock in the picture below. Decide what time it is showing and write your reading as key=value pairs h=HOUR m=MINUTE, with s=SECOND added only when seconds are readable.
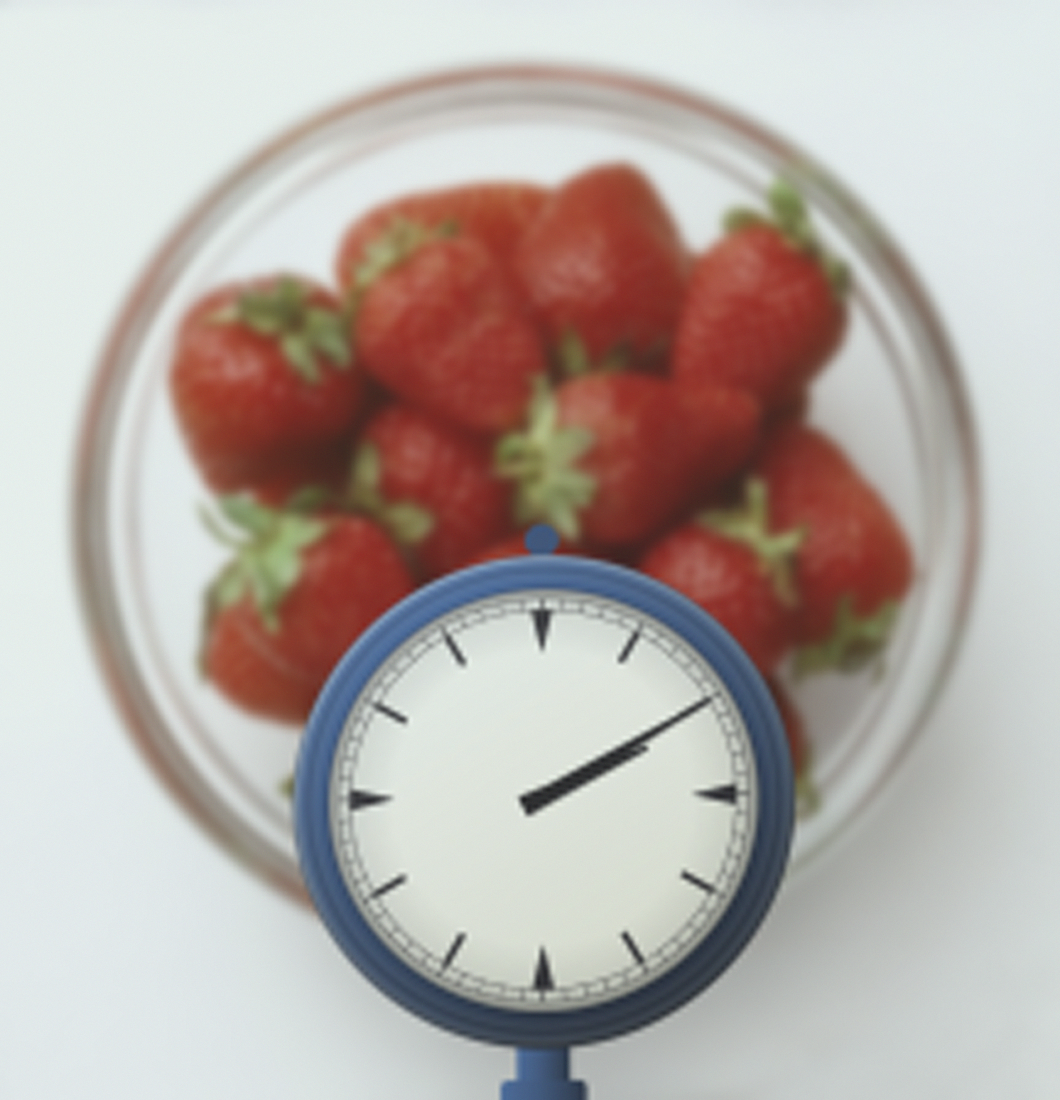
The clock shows h=2 m=10
